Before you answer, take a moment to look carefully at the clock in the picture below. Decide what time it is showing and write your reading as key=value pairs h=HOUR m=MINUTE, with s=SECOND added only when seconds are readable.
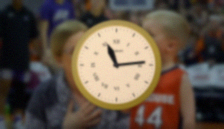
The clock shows h=11 m=14
